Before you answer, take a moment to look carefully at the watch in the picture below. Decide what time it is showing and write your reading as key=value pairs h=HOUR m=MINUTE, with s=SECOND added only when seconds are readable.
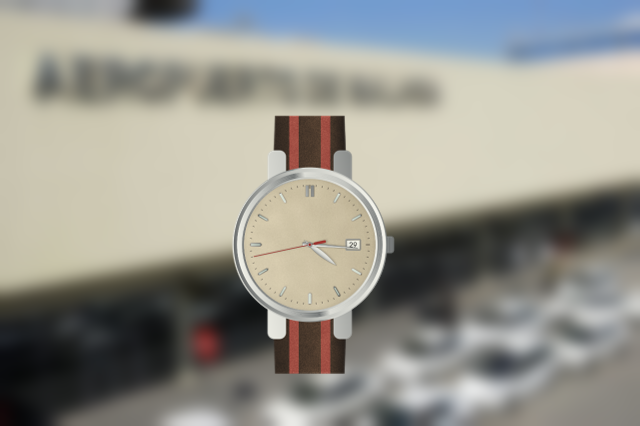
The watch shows h=4 m=15 s=43
